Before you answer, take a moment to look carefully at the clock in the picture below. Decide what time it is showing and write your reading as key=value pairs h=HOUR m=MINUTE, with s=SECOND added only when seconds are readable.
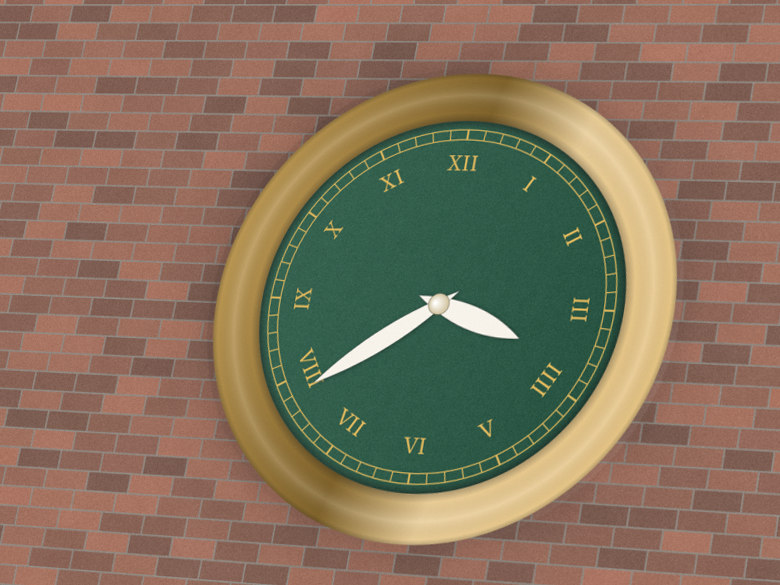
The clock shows h=3 m=39
